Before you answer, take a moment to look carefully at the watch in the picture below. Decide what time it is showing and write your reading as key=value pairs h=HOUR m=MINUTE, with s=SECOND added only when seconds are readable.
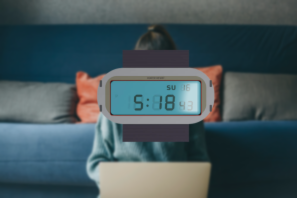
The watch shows h=5 m=18 s=43
